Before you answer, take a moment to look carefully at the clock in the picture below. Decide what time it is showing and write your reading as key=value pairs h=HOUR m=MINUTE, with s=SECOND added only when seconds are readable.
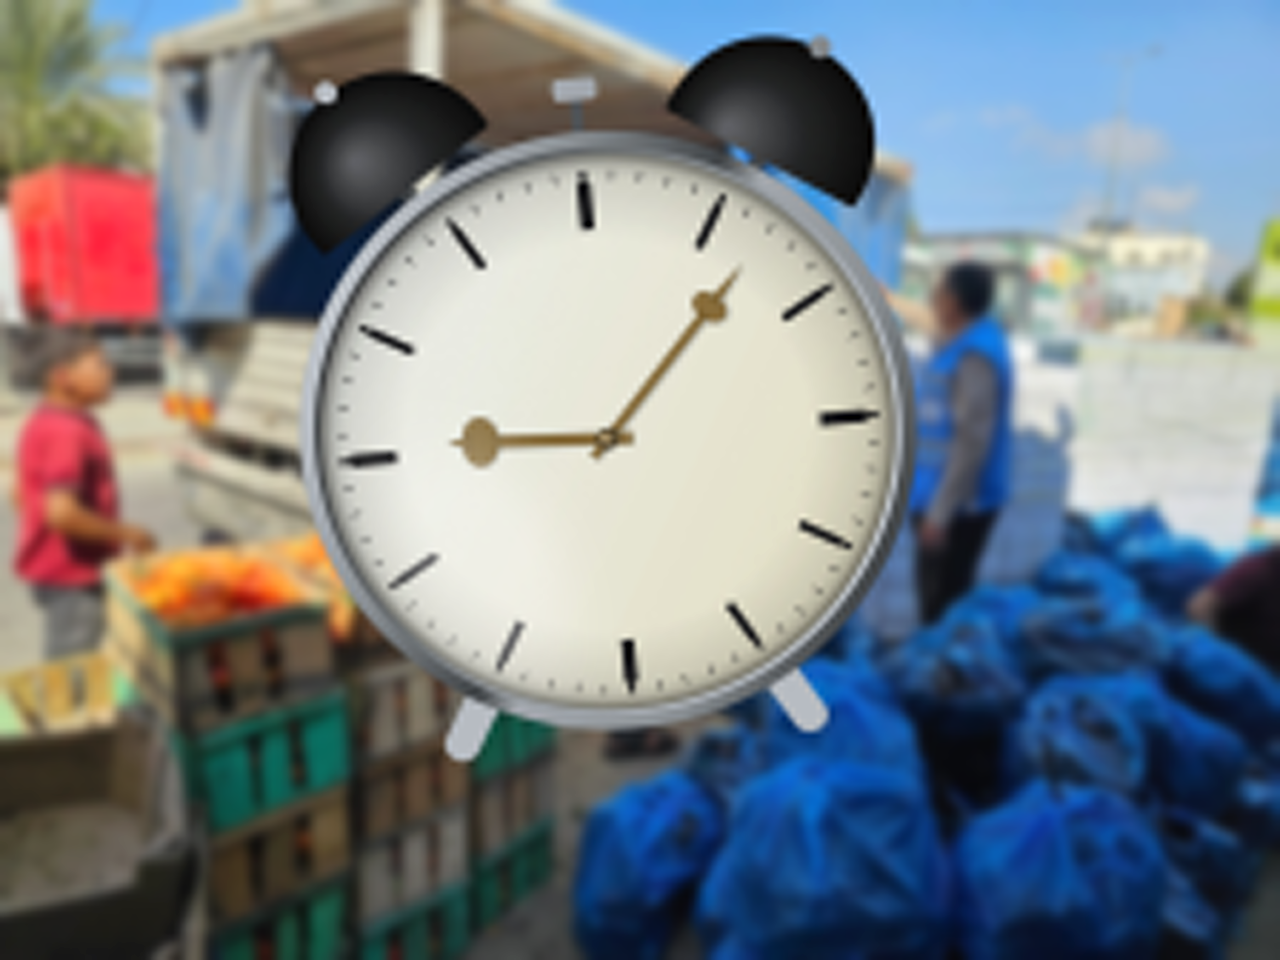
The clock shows h=9 m=7
